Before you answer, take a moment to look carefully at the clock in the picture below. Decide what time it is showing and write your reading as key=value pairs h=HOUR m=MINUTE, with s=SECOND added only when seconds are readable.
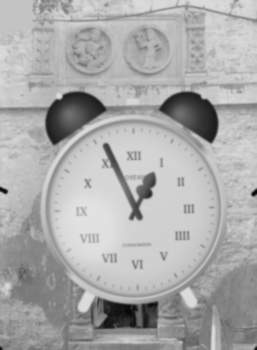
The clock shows h=12 m=56
